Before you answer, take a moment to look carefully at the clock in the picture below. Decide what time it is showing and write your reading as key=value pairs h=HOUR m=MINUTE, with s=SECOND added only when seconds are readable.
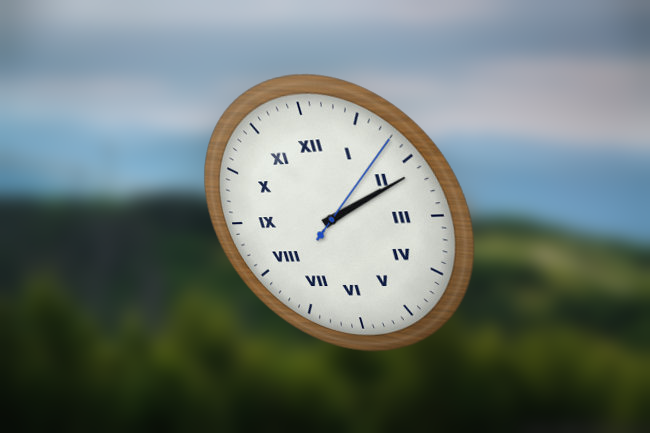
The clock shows h=2 m=11 s=8
